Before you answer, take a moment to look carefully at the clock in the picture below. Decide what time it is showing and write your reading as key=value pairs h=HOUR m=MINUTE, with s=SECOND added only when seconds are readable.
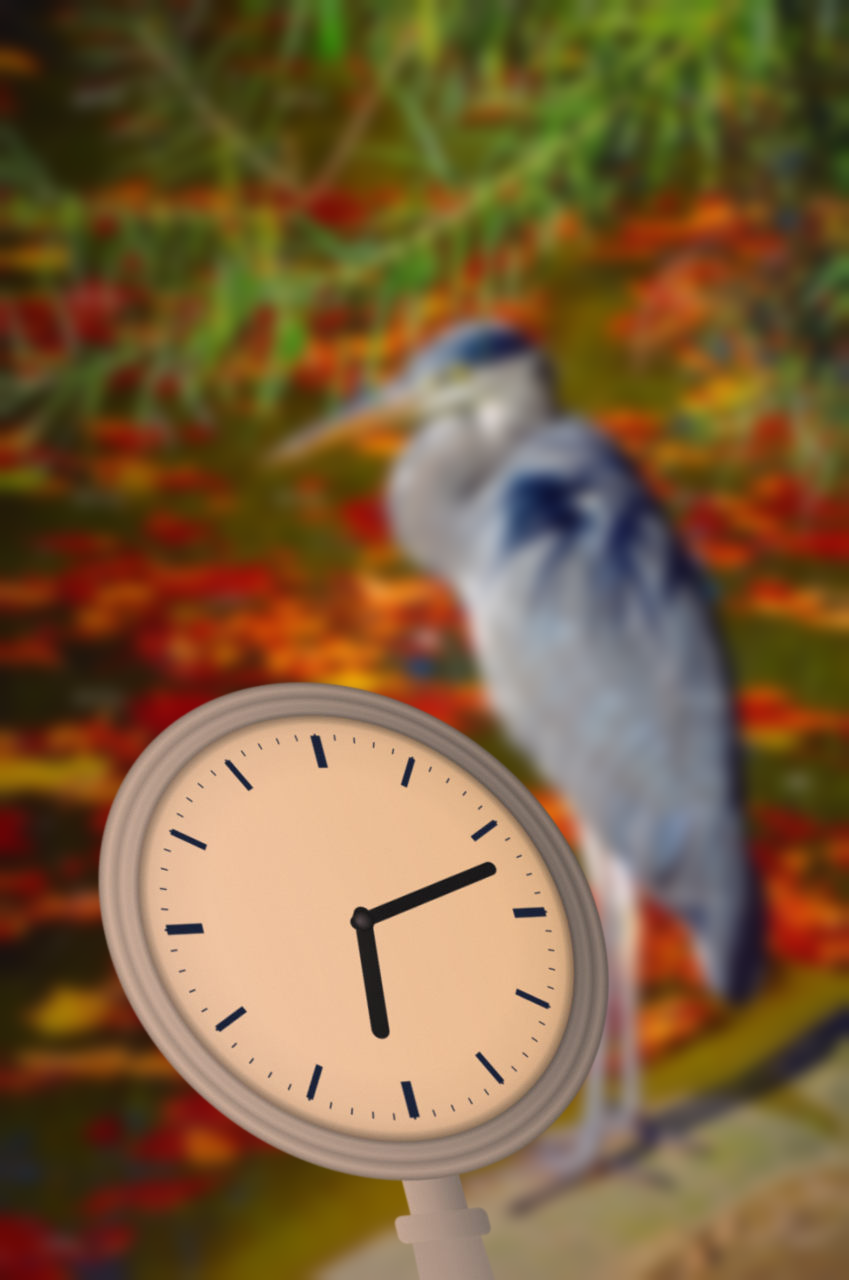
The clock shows h=6 m=12
